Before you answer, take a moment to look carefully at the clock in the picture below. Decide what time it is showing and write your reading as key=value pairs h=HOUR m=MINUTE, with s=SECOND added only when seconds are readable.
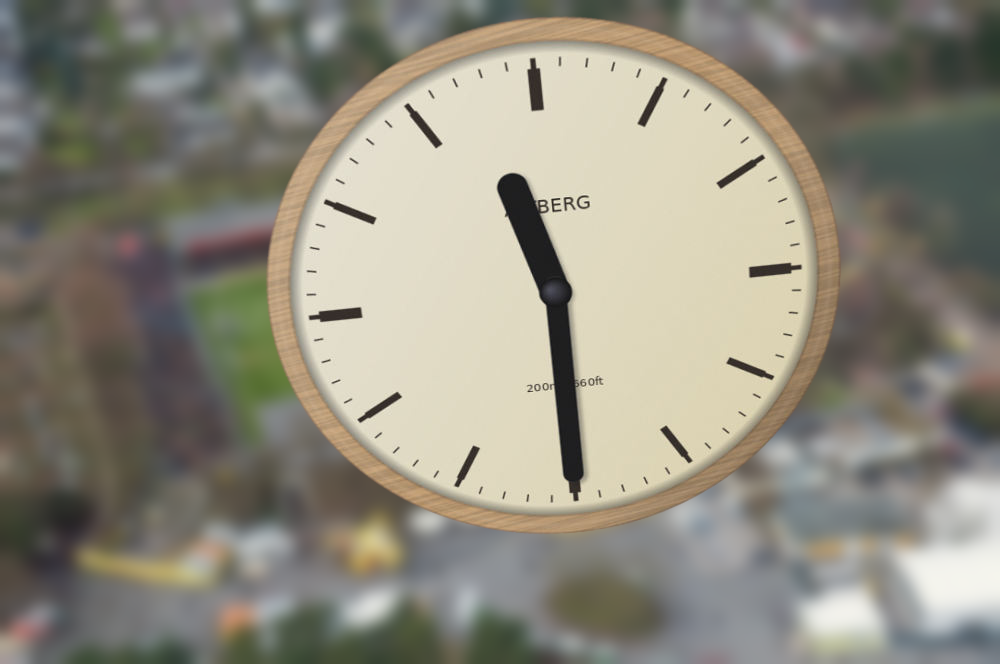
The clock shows h=11 m=30
